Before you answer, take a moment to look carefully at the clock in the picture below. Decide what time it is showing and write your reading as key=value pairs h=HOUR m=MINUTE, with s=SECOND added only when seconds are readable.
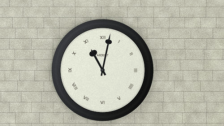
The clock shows h=11 m=2
